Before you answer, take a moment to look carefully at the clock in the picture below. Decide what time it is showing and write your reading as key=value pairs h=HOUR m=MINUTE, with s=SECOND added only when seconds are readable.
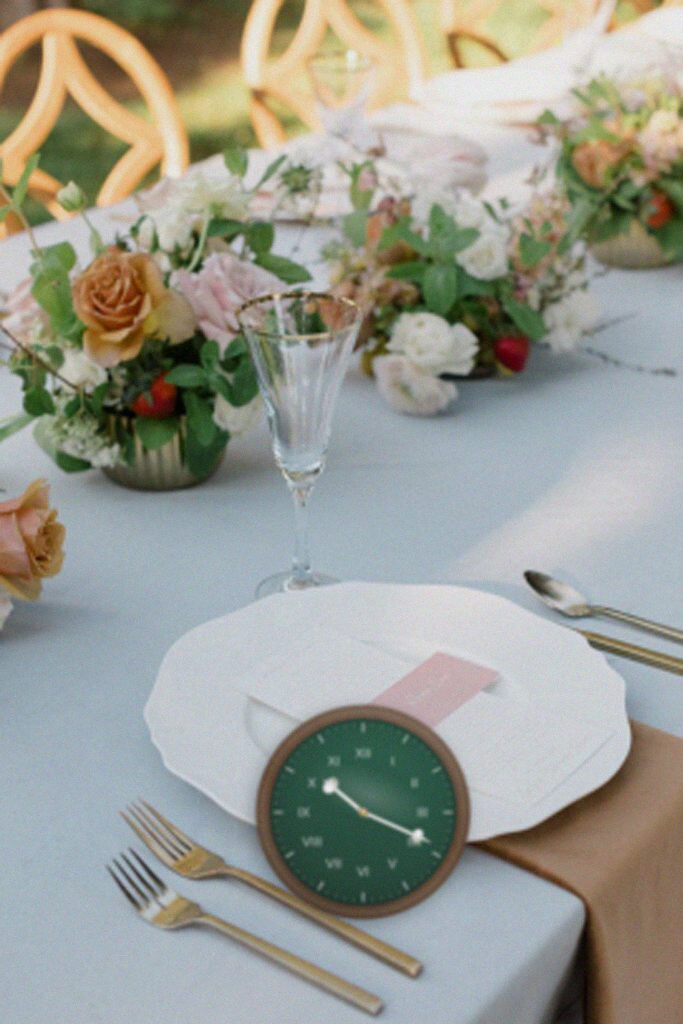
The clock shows h=10 m=19
